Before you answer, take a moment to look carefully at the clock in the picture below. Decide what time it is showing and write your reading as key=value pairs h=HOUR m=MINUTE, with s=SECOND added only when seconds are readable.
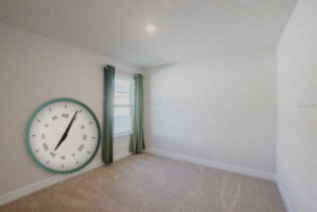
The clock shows h=7 m=4
